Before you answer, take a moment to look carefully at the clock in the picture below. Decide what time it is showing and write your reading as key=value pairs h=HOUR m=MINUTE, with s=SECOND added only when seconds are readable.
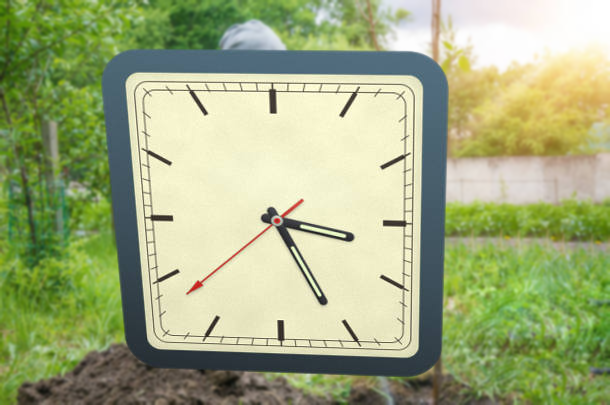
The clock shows h=3 m=25 s=38
